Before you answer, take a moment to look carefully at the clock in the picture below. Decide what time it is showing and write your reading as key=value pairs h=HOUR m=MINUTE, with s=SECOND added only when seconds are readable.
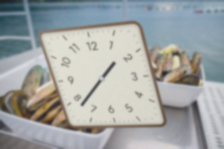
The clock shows h=1 m=38
